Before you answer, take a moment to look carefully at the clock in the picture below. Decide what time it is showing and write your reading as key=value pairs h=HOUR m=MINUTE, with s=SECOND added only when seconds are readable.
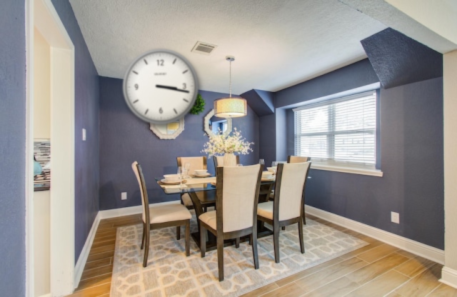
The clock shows h=3 m=17
